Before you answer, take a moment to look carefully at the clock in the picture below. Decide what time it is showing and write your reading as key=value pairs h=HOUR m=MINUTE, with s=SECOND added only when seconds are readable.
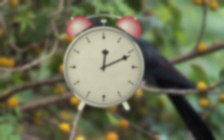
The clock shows h=12 m=11
